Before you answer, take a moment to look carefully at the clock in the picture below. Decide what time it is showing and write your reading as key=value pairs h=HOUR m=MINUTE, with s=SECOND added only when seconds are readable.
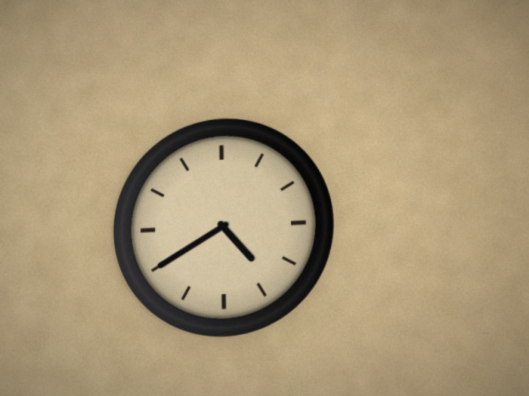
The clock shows h=4 m=40
